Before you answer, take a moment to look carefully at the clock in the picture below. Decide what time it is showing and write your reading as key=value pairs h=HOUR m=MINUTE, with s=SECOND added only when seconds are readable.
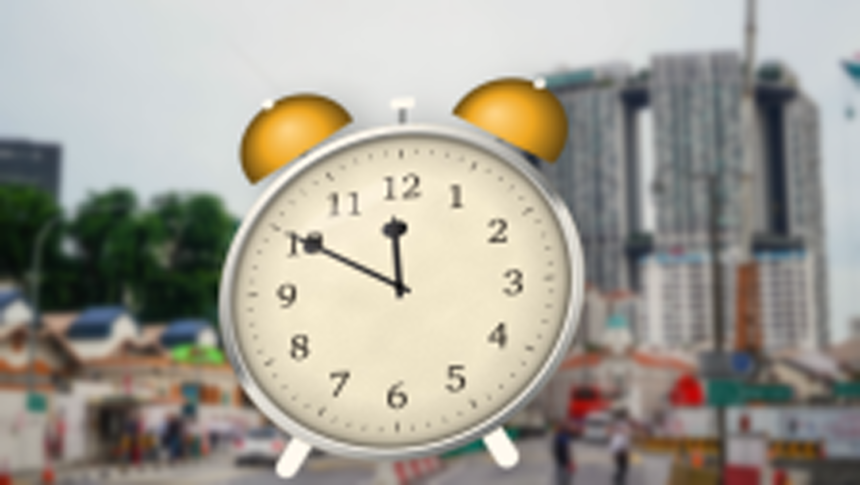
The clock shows h=11 m=50
